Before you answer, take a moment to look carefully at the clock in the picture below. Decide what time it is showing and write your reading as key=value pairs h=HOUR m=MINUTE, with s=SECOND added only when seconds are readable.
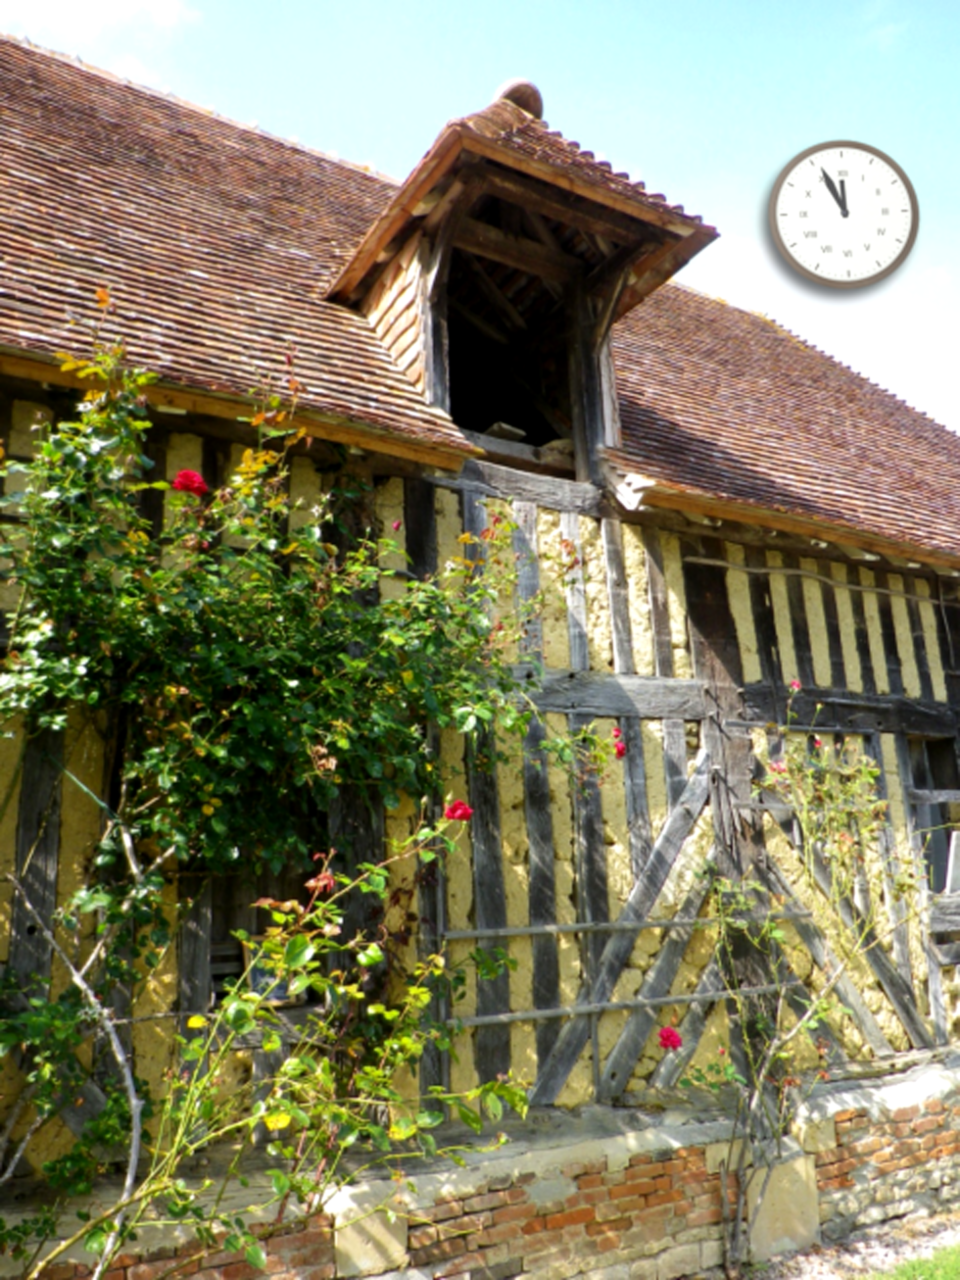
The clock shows h=11 m=56
